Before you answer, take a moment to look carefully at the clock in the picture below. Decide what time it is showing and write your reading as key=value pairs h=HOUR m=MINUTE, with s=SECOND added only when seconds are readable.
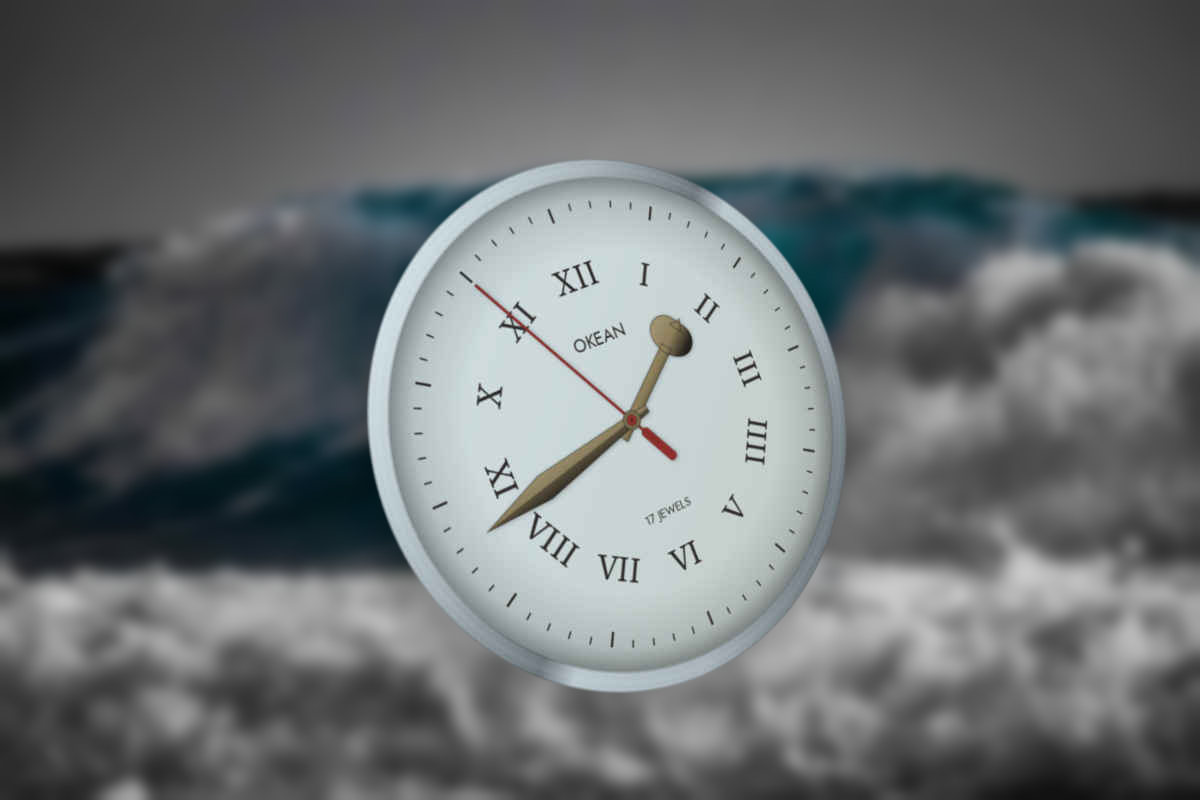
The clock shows h=1 m=42 s=55
